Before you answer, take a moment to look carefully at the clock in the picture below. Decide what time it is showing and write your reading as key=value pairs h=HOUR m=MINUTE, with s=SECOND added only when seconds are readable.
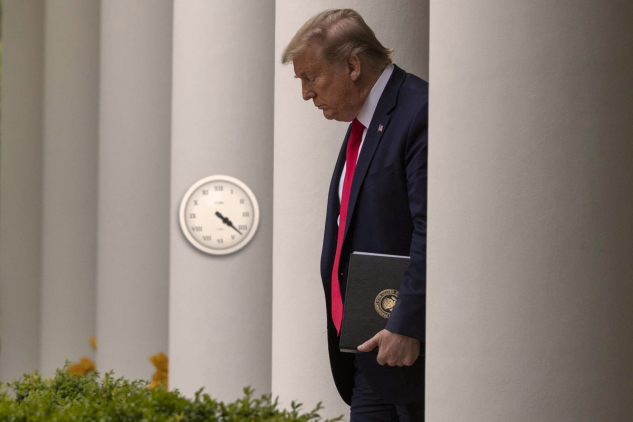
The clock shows h=4 m=22
